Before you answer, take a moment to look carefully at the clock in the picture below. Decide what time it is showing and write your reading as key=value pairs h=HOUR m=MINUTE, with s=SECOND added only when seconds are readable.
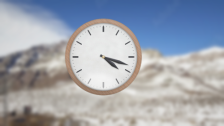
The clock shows h=4 m=18
